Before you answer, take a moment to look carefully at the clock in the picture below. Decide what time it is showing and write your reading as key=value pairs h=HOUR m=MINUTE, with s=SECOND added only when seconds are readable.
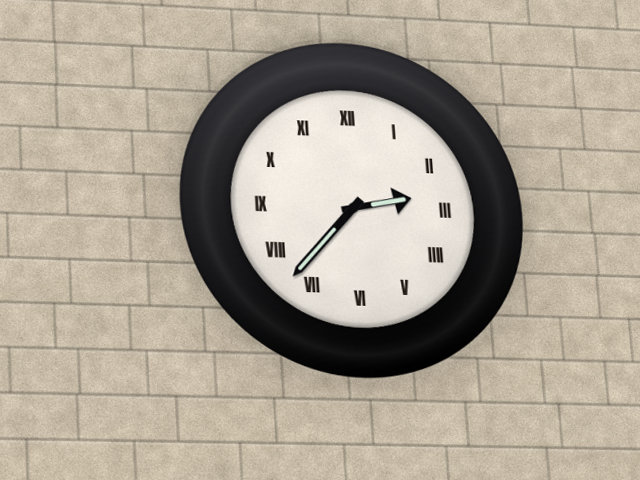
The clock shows h=2 m=37
